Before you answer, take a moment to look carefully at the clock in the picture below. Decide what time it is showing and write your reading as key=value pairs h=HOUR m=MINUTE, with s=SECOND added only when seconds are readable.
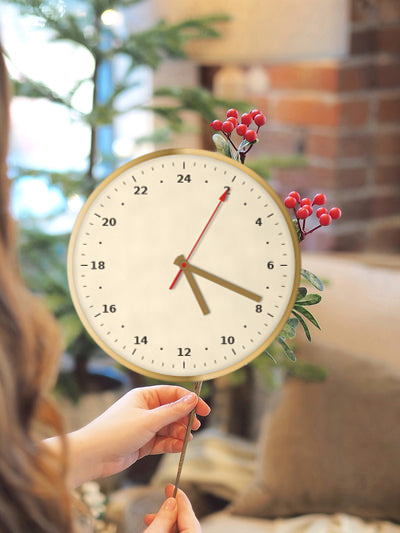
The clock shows h=10 m=19 s=5
